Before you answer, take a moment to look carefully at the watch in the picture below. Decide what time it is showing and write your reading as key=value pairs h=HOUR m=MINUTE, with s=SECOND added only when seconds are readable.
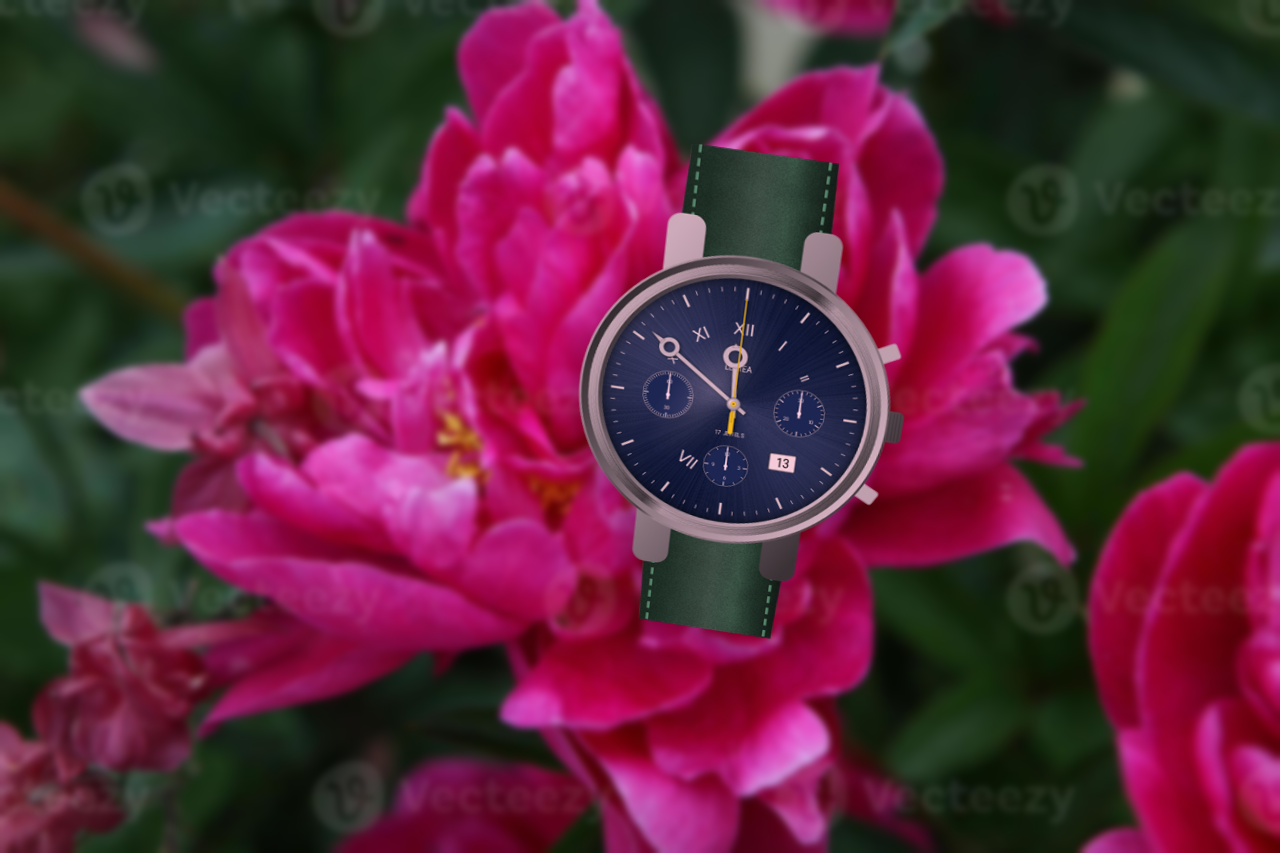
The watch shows h=11 m=51
